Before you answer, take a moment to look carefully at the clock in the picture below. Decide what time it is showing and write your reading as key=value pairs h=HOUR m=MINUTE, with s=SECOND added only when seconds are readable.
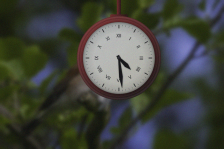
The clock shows h=4 m=29
